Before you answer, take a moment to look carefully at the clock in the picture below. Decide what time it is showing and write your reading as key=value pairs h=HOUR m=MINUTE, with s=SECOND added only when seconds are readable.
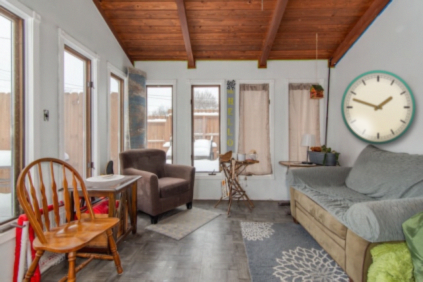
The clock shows h=1 m=48
